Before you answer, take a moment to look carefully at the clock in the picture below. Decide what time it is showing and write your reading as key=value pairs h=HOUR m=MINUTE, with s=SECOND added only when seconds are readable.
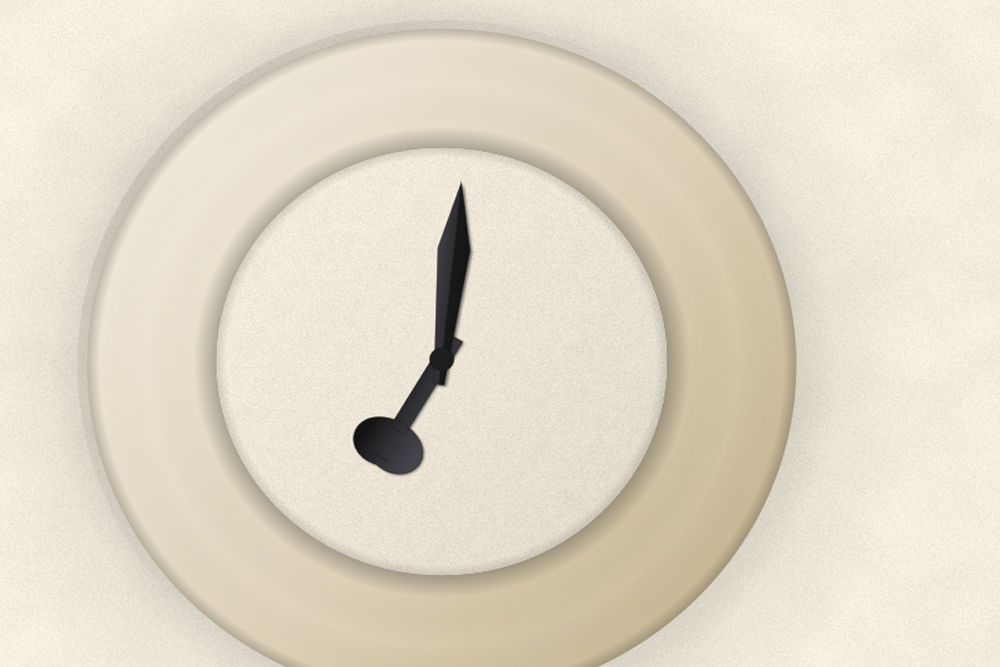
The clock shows h=7 m=1
